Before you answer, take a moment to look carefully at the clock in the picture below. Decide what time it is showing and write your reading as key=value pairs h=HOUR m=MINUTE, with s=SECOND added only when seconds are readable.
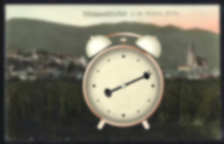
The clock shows h=8 m=11
